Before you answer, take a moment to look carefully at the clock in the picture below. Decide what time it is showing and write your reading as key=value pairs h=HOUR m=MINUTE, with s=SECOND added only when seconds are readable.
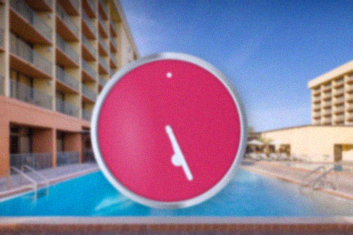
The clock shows h=5 m=26
